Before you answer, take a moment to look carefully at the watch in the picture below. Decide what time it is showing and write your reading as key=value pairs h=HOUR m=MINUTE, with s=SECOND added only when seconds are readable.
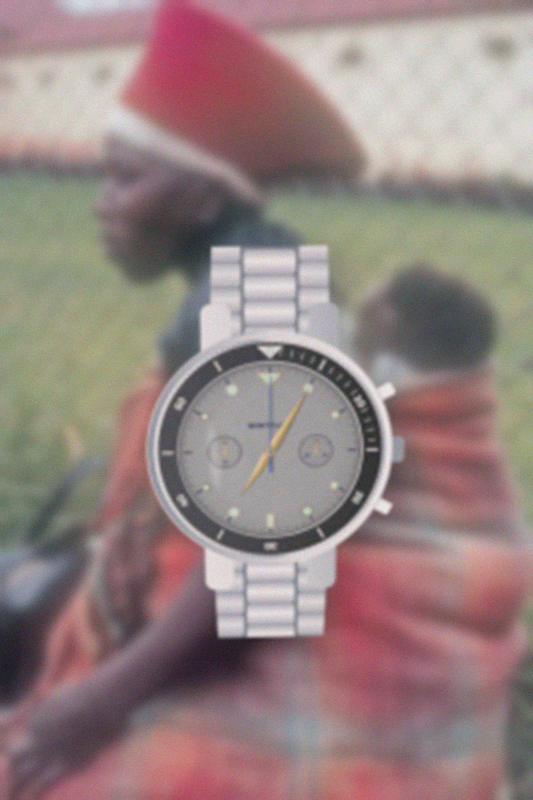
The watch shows h=7 m=5
